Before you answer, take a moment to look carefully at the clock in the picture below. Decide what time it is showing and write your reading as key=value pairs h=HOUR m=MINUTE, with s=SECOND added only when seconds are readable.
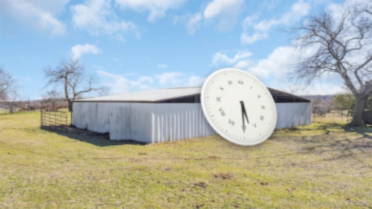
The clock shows h=5 m=30
